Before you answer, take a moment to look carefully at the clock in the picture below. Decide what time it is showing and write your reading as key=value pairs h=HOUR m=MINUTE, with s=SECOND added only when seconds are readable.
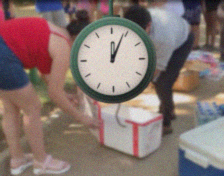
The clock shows h=12 m=4
